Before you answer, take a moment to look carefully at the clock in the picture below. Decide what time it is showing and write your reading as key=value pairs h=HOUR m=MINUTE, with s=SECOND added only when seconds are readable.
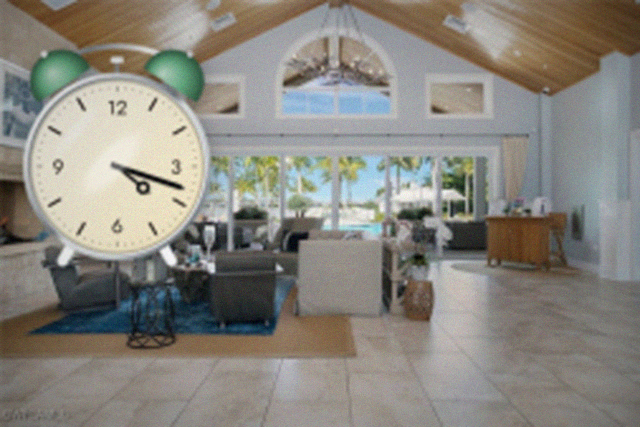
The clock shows h=4 m=18
